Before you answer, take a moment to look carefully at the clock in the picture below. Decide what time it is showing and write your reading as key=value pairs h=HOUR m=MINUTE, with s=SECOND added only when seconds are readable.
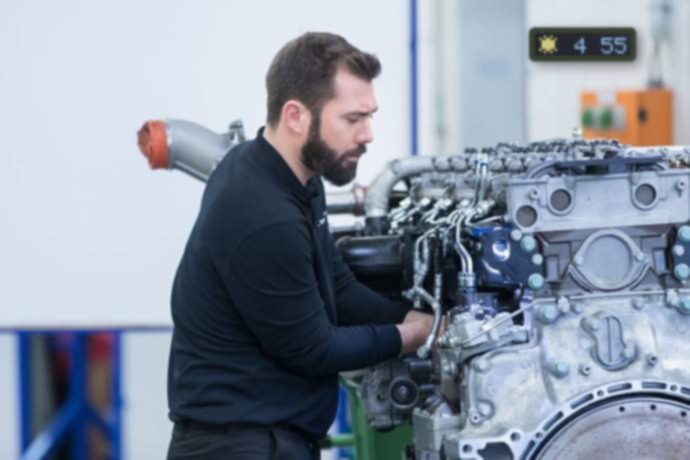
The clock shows h=4 m=55
